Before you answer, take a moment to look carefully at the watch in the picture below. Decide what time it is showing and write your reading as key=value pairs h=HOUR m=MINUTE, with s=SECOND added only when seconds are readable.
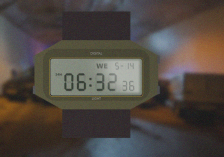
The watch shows h=6 m=32 s=36
